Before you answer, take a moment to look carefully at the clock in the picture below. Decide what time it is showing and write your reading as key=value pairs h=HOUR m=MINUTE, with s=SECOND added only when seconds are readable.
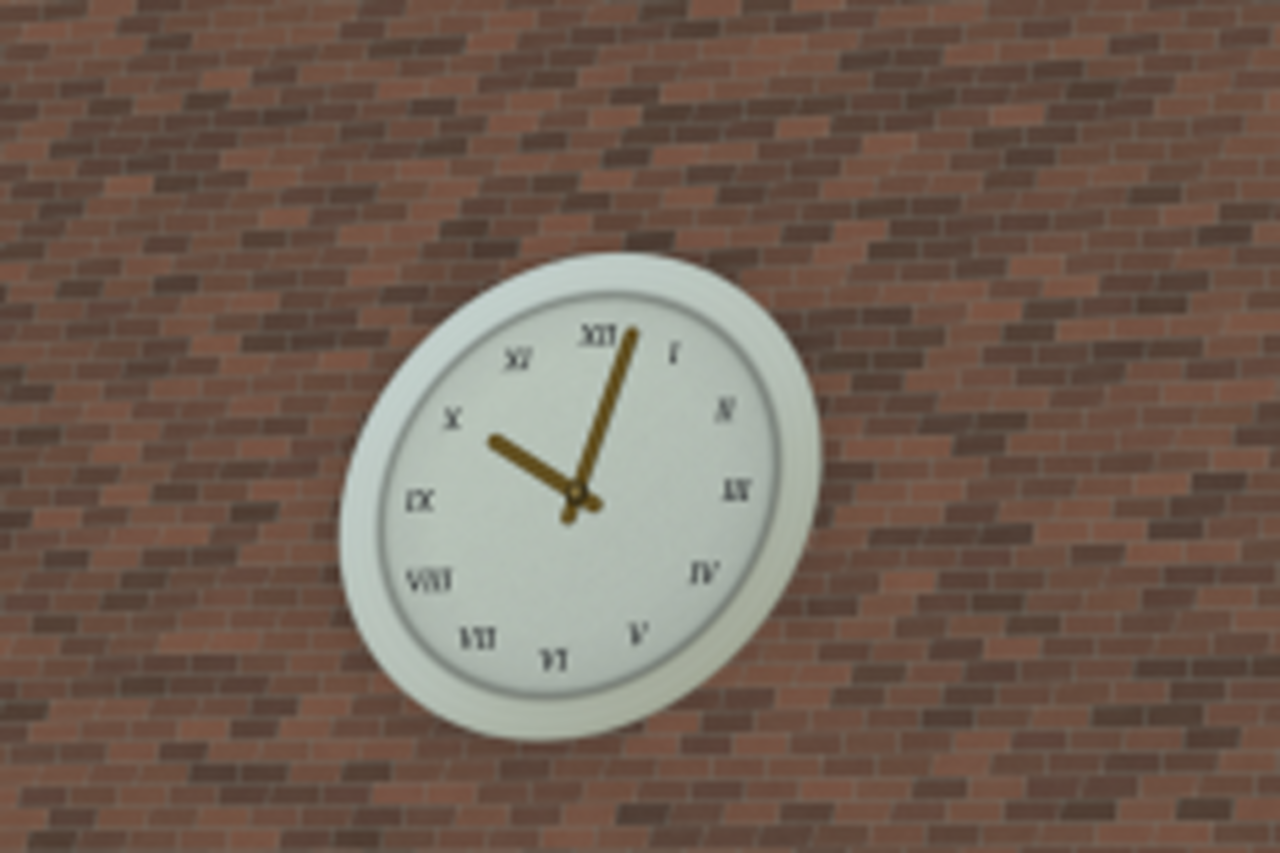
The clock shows h=10 m=2
